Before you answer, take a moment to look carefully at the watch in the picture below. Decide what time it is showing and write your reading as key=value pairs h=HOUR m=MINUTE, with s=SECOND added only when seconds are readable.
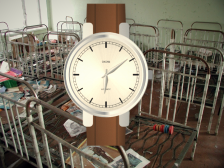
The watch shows h=6 m=9
